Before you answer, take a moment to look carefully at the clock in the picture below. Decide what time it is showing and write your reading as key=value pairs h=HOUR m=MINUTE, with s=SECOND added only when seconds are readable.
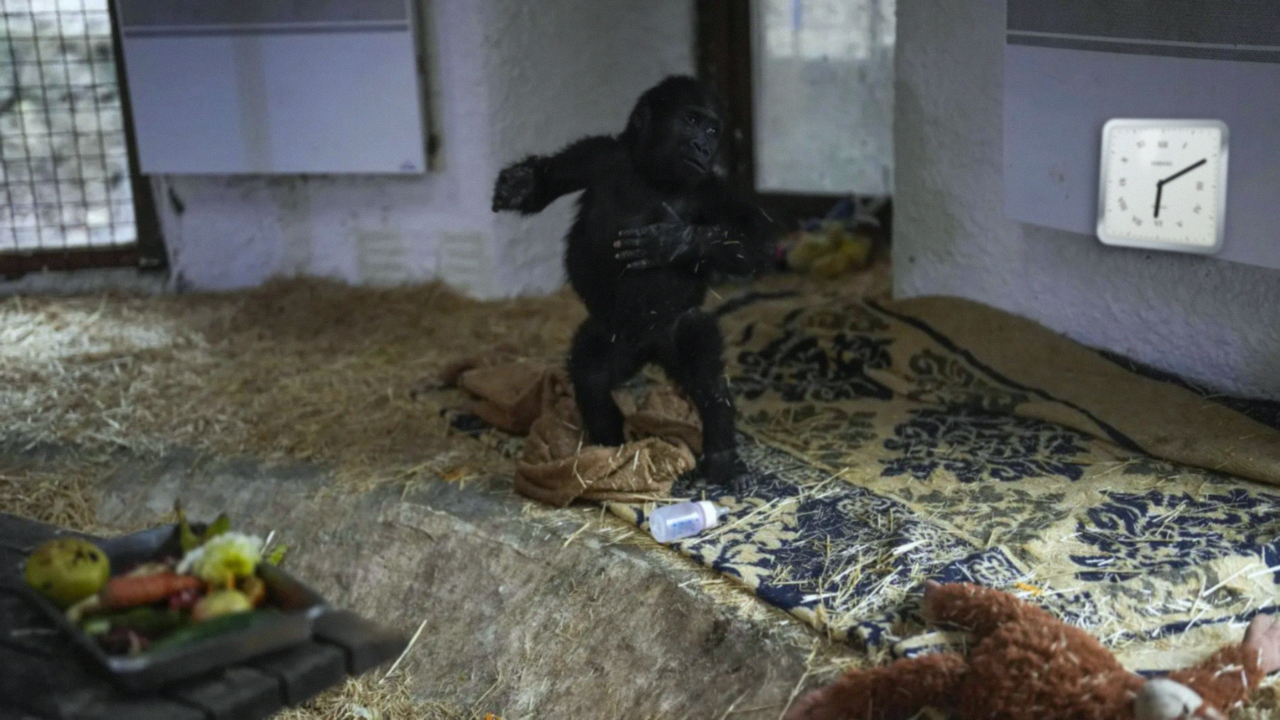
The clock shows h=6 m=10
